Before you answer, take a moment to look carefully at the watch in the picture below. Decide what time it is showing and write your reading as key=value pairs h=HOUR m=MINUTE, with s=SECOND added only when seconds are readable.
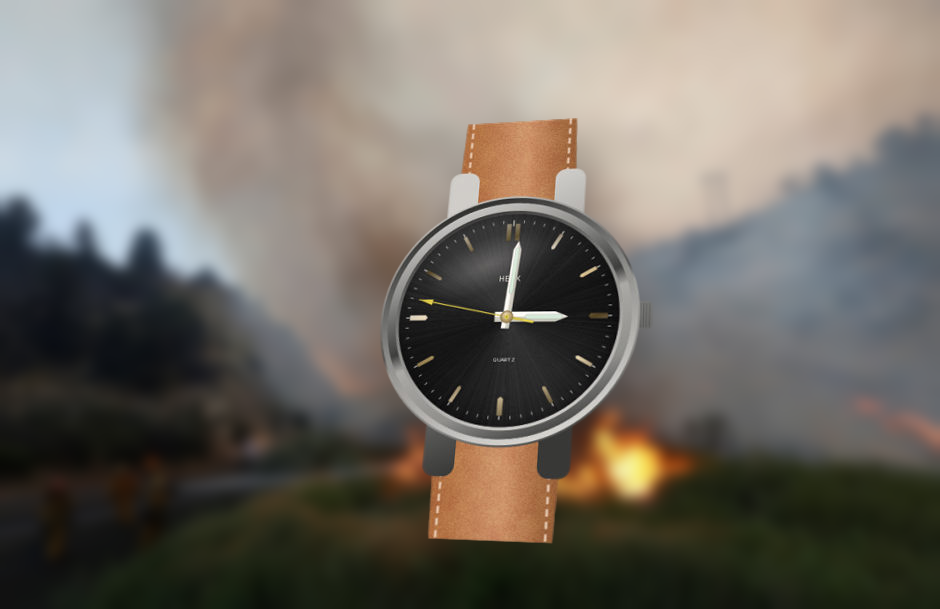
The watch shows h=3 m=0 s=47
